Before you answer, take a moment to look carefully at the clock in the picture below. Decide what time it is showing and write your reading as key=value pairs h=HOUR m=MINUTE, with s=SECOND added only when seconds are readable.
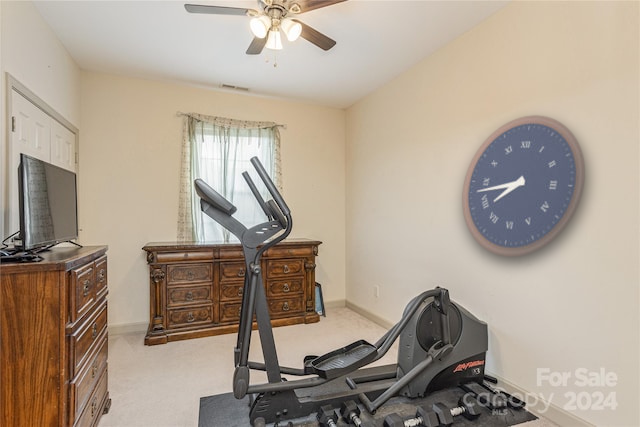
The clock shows h=7 m=43
